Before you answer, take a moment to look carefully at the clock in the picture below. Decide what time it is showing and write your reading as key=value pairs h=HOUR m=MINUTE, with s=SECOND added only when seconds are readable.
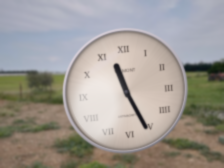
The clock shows h=11 m=26
